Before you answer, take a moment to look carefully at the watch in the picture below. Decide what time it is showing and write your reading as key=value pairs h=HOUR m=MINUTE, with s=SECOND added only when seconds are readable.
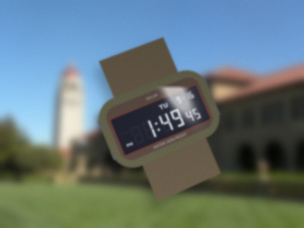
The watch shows h=1 m=49 s=45
